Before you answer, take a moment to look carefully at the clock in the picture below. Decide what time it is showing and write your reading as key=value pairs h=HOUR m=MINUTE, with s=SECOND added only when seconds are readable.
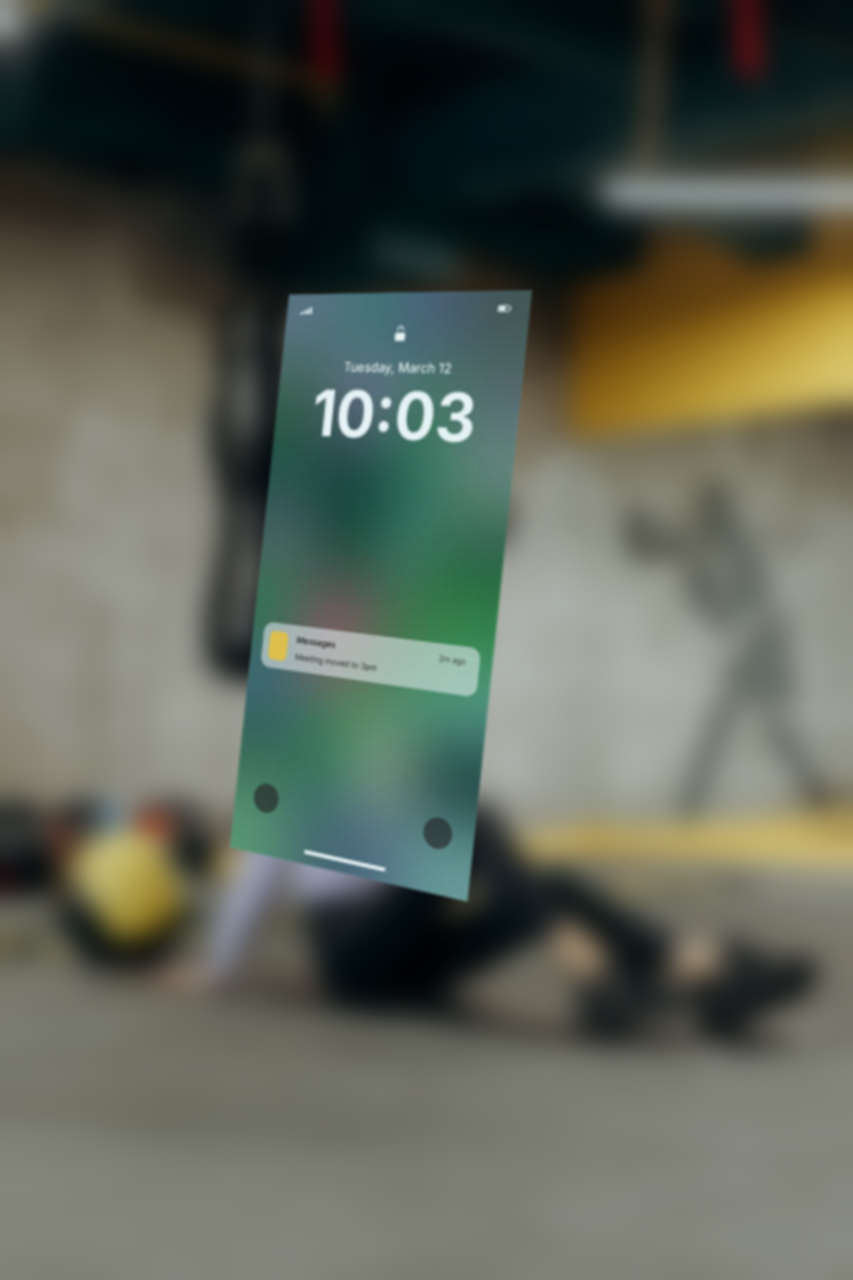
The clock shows h=10 m=3
